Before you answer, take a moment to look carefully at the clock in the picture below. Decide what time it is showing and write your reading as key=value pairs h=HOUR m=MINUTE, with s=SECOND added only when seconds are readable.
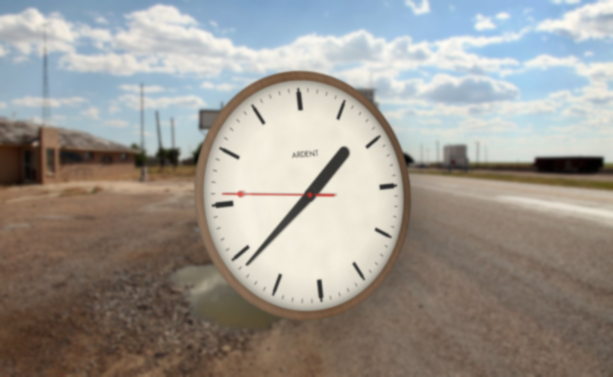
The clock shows h=1 m=38 s=46
